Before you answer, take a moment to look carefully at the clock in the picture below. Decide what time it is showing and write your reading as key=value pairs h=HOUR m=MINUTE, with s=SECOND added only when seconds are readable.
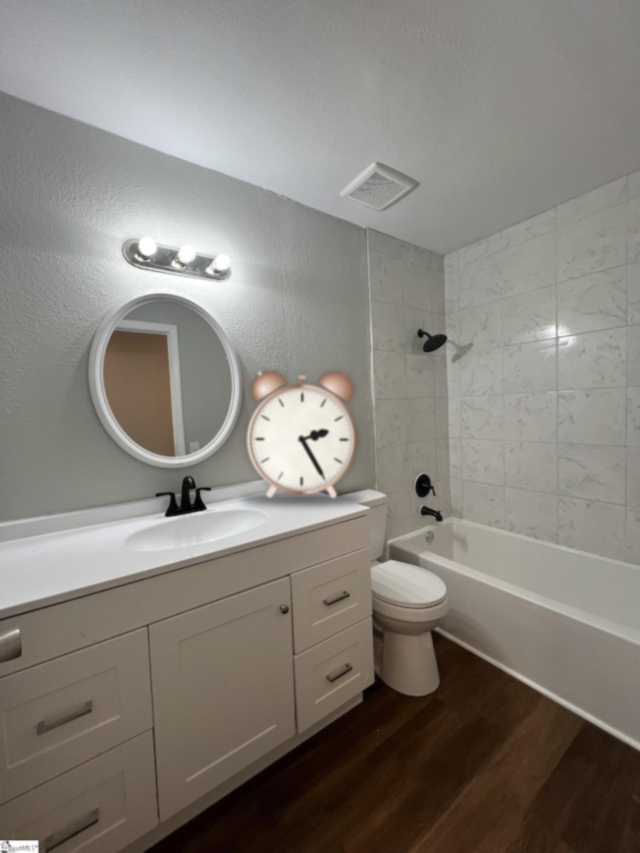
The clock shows h=2 m=25
